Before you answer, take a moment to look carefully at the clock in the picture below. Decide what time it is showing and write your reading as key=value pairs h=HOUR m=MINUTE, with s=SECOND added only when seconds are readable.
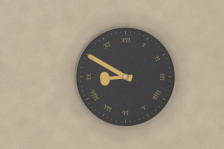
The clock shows h=8 m=50
